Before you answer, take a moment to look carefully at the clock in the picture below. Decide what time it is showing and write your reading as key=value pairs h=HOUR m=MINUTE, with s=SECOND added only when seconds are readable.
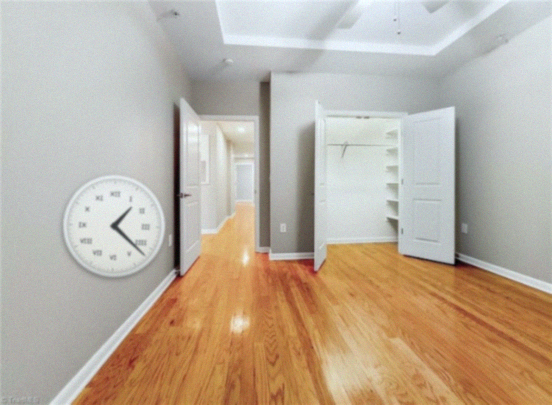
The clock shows h=1 m=22
